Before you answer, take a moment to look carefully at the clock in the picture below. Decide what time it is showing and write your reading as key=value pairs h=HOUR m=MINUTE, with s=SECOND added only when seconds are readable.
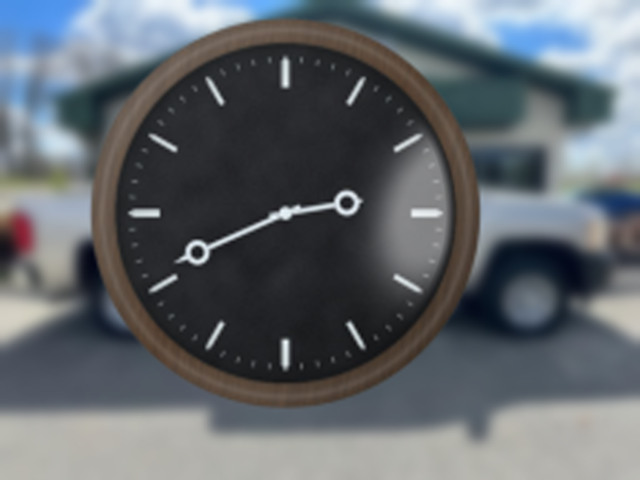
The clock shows h=2 m=41
